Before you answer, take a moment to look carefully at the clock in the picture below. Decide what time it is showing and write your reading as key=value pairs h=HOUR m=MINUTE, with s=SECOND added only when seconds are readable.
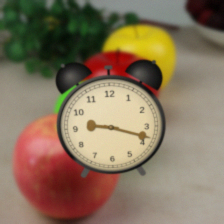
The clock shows h=9 m=18
